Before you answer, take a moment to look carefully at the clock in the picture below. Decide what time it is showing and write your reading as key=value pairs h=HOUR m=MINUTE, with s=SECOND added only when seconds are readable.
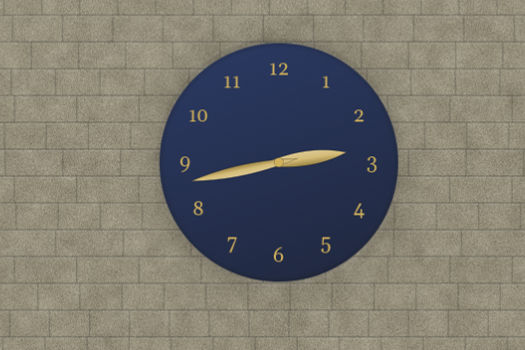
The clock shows h=2 m=43
